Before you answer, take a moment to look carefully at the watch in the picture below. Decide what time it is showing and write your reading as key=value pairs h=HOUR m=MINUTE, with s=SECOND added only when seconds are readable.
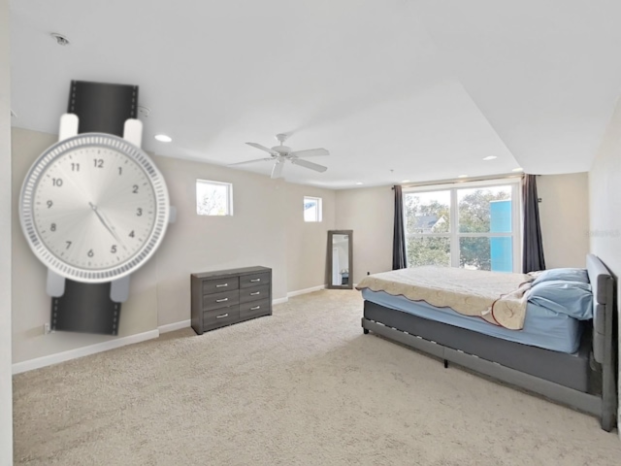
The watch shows h=4 m=23
